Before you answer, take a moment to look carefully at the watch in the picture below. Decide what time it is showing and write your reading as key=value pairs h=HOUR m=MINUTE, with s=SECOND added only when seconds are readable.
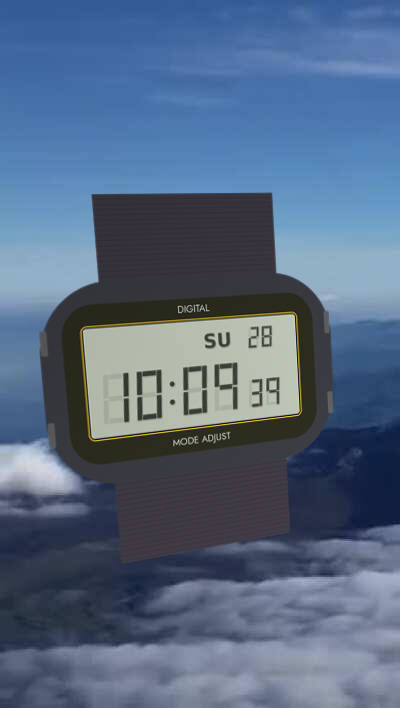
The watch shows h=10 m=9 s=39
